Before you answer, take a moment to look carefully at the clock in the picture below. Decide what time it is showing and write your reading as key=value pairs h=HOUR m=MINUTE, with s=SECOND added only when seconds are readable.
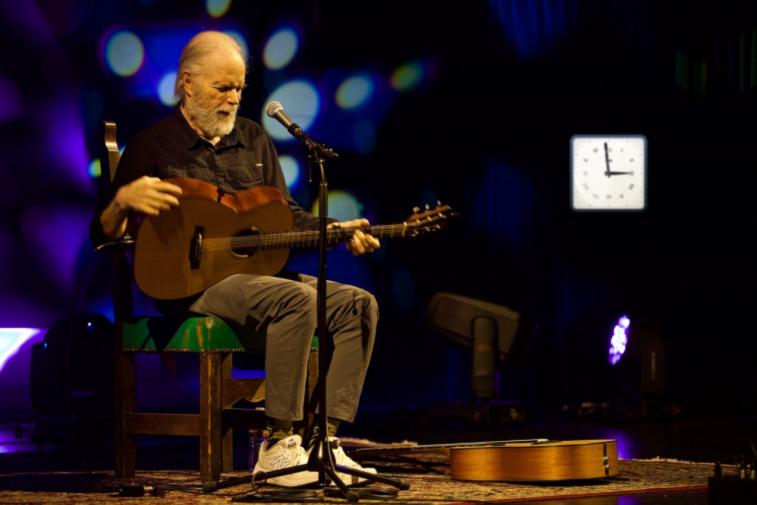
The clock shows h=2 m=59
